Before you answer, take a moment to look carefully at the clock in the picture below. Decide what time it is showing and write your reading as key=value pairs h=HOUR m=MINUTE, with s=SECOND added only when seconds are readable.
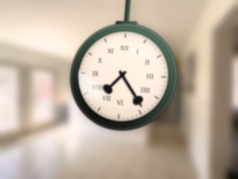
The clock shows h=7 m=24
